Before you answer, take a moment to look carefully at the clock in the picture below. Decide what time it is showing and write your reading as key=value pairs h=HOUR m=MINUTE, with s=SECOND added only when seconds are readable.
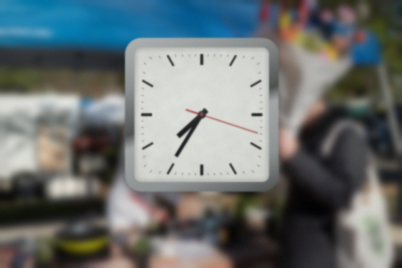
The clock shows h=7 m=35 s=18
